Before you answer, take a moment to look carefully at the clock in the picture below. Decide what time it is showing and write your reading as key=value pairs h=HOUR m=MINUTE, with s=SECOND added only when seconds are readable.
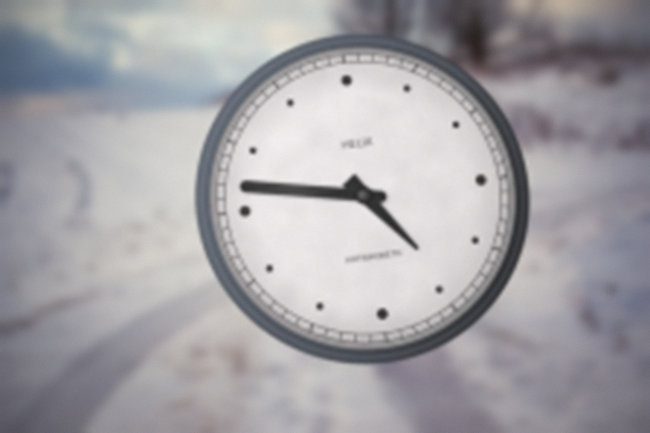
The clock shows h=4 m=47
